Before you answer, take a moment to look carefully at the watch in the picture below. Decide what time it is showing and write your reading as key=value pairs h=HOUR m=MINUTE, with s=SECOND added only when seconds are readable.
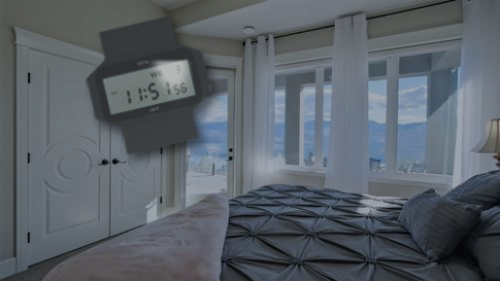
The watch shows h=11 m=51 s=56
